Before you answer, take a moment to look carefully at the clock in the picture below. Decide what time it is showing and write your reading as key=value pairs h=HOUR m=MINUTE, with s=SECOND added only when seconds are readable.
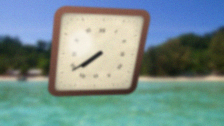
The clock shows h=7 m=39
